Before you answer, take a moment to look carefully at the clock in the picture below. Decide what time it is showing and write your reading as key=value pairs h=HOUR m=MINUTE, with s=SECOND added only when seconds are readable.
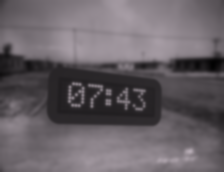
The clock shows h=7 m=43
